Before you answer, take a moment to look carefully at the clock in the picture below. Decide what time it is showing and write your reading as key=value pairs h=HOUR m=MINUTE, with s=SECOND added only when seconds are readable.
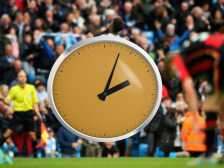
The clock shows h=2 m=3
